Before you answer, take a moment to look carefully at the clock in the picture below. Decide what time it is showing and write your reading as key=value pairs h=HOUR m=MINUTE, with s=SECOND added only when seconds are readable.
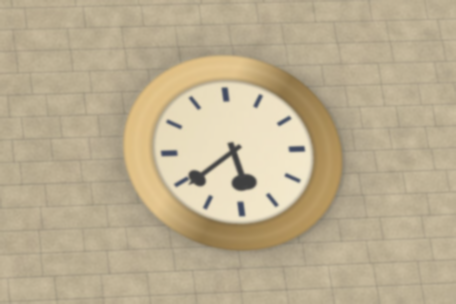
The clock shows h=5 m=39
